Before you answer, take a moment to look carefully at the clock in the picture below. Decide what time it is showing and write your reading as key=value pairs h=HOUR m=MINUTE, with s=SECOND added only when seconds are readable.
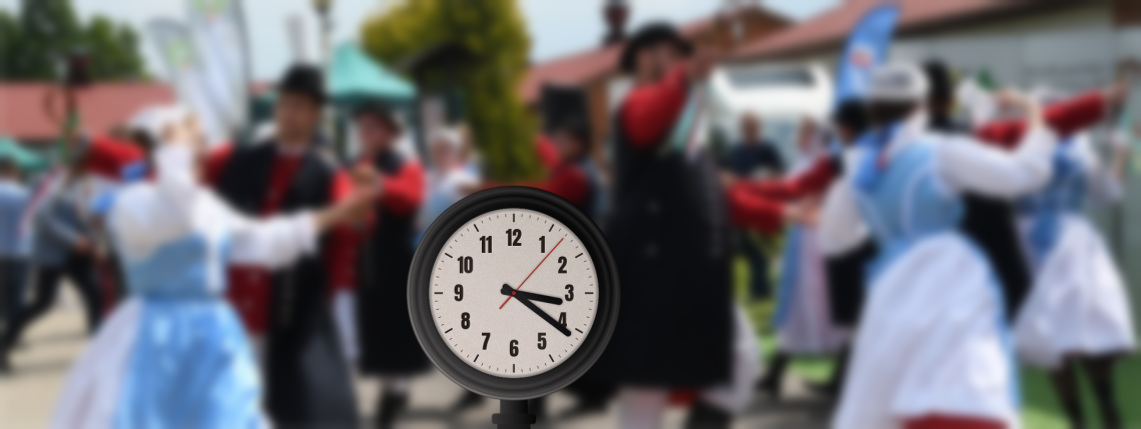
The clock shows h=3 m=21 s=7
